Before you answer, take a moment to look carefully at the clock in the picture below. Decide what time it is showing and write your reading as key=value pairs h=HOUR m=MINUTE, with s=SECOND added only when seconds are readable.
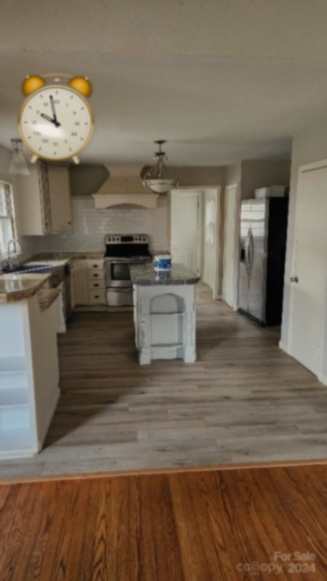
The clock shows h=9 m=58
